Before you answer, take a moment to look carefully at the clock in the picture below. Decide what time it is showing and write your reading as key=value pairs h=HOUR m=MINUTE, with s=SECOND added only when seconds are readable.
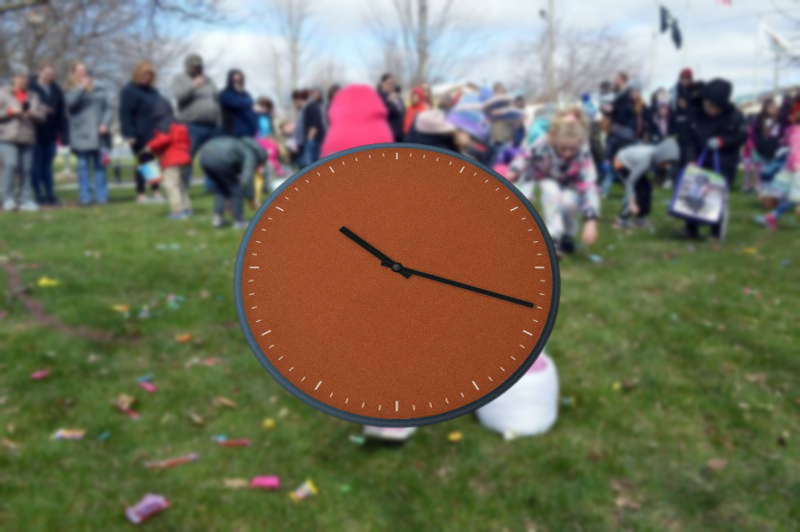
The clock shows h=10 m=18
